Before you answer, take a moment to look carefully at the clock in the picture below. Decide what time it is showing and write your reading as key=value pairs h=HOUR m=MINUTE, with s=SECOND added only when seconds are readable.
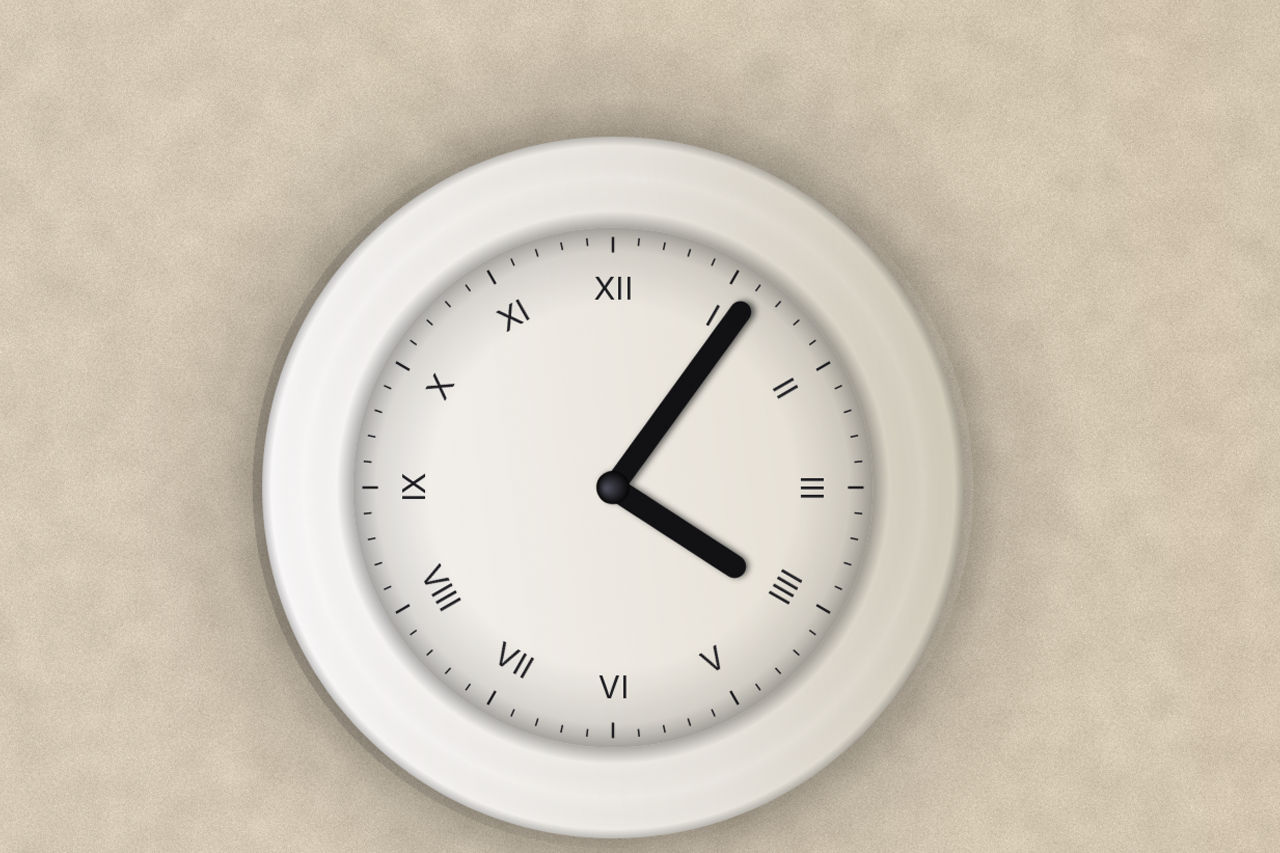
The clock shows h=4 m=6
